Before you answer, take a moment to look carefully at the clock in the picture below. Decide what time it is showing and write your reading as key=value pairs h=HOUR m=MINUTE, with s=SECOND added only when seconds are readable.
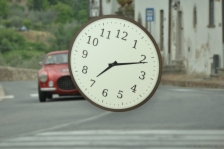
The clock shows h=7 m=11
